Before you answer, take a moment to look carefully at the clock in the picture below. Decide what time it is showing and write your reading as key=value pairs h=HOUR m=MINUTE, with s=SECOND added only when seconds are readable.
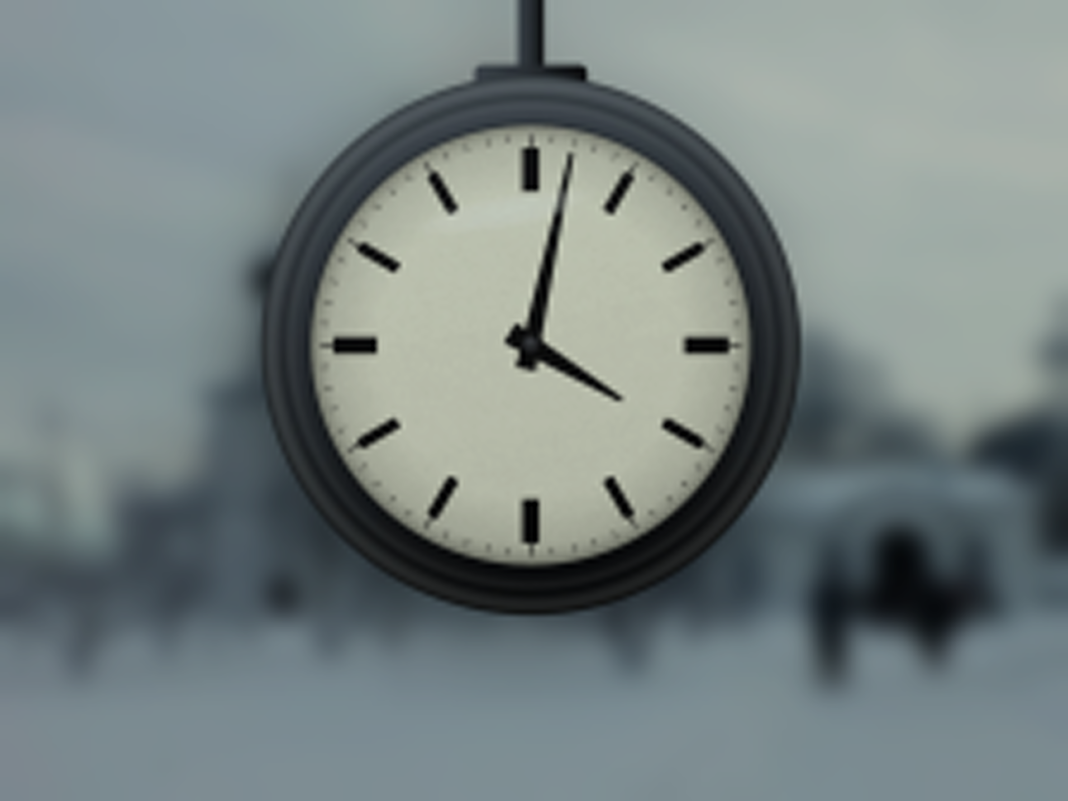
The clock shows h=4 m=2
